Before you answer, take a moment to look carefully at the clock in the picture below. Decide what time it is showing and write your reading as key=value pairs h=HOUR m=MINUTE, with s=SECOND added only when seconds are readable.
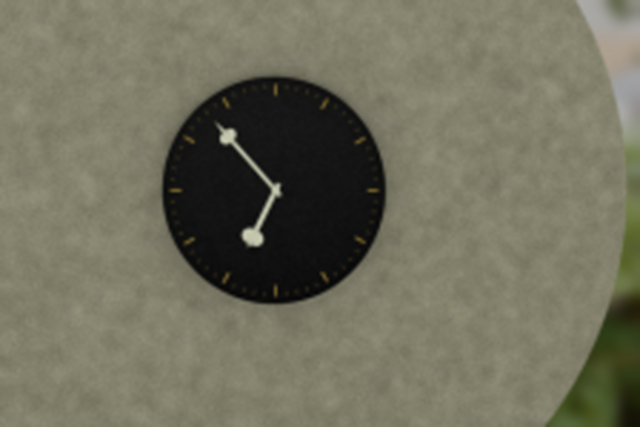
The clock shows h=6 m=53
